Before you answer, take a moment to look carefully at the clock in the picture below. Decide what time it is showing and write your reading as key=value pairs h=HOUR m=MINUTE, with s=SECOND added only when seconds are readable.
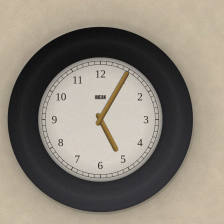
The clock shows h=5 m=5
